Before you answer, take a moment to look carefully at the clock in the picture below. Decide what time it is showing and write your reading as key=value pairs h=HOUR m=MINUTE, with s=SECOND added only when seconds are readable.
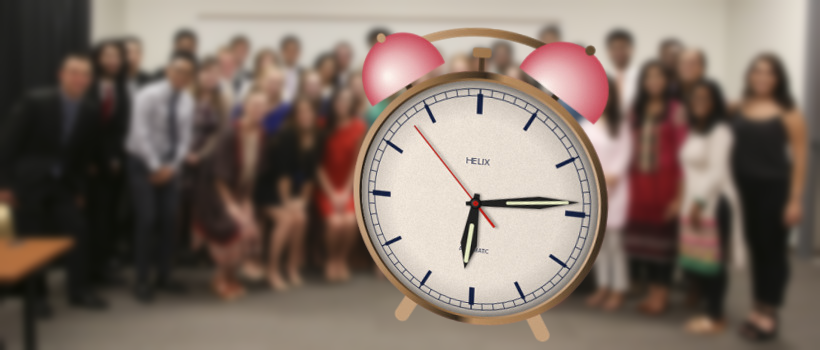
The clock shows h=6 m=13 s=53
